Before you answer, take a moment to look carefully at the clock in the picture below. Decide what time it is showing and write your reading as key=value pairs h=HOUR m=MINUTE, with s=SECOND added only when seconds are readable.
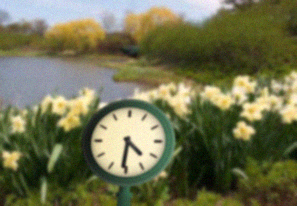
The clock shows h=4 m=31
